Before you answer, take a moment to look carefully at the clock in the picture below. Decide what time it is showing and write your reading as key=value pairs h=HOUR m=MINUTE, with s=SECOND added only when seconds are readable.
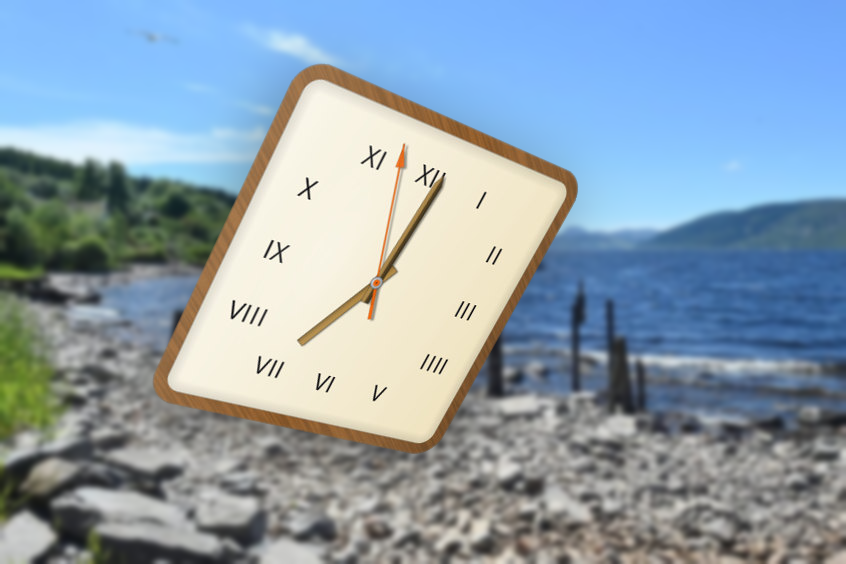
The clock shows h=7 m=0 s=57
